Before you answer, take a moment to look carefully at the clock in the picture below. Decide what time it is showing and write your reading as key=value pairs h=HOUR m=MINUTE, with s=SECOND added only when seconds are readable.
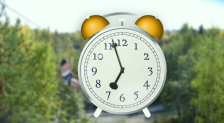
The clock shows h=6 m=57
